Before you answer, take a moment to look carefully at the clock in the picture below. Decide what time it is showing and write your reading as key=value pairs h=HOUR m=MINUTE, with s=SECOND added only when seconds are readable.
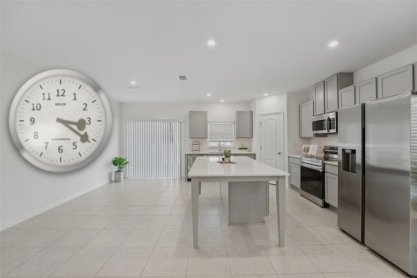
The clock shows h=3 m=21
